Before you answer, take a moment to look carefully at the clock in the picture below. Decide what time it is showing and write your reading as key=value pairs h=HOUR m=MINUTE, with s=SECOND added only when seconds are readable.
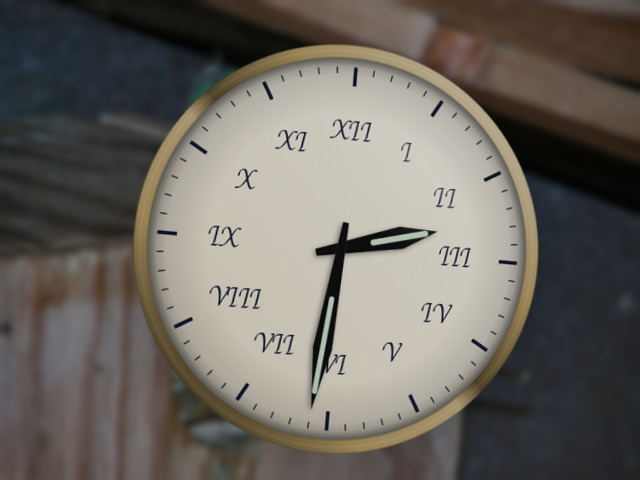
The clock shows h=2 m=31
